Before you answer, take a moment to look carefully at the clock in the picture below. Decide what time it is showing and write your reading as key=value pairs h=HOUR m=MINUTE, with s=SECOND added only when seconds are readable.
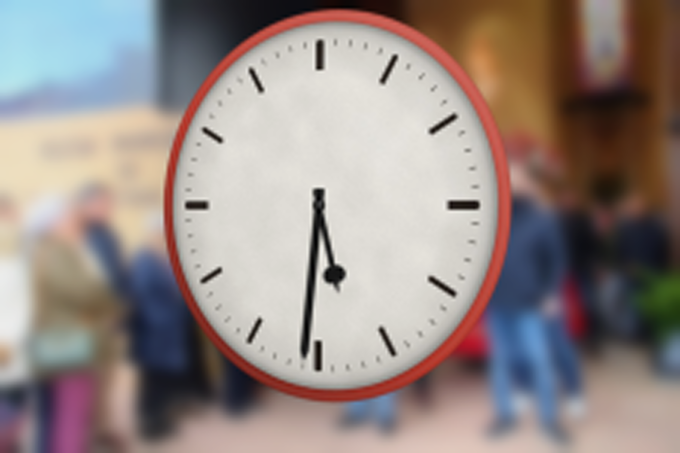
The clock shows h=5 m=31
